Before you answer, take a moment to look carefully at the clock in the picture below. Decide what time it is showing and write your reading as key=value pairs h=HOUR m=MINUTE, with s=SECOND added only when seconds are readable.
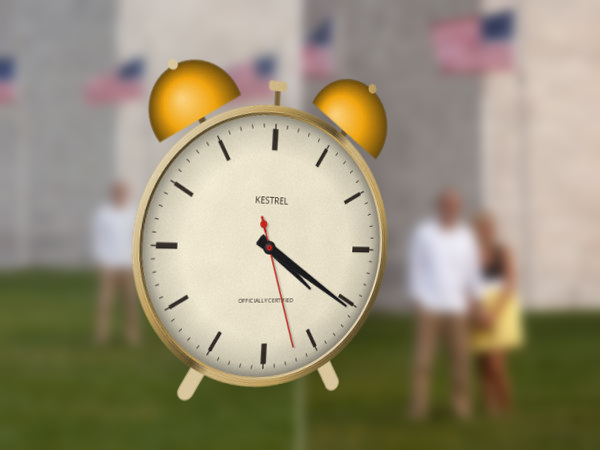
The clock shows h=4 m=20 s=27
